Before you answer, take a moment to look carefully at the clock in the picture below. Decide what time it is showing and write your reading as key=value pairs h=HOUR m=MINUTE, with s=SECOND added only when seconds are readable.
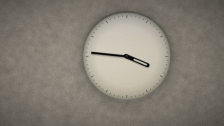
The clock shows h=3 m=46
